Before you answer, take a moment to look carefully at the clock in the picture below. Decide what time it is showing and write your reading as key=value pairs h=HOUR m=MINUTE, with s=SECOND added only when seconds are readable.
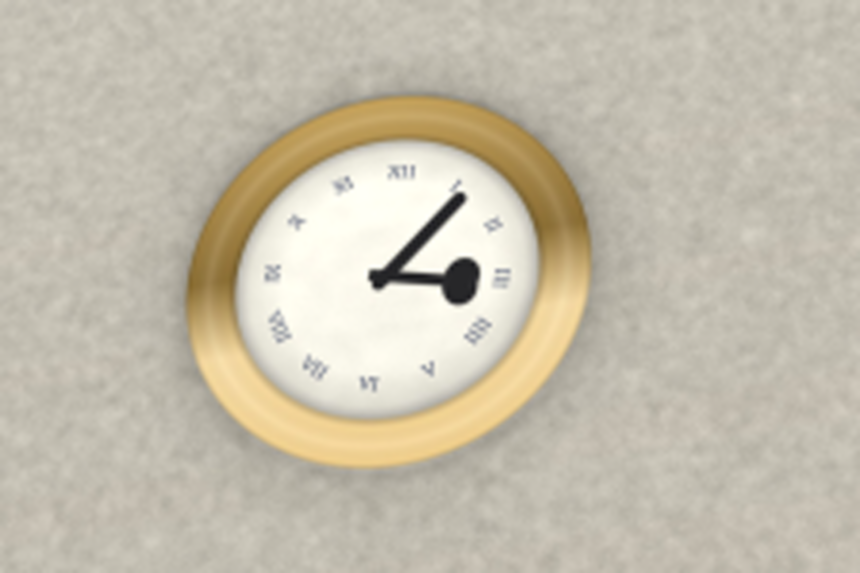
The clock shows h=3 m=6
